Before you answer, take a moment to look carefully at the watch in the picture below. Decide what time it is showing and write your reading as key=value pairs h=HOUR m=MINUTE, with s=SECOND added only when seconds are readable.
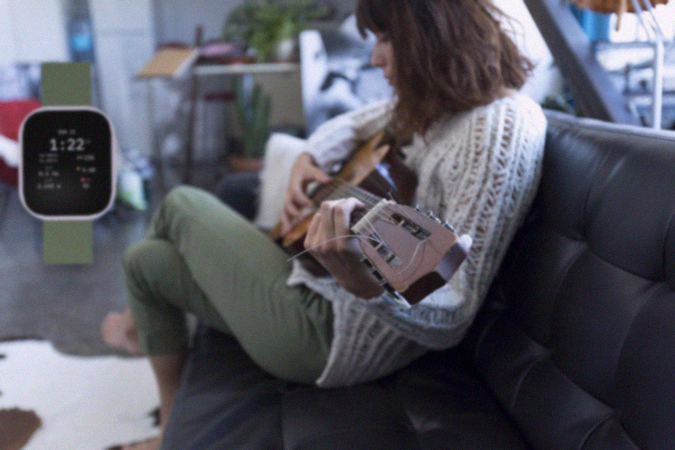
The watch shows h=1 m=22
